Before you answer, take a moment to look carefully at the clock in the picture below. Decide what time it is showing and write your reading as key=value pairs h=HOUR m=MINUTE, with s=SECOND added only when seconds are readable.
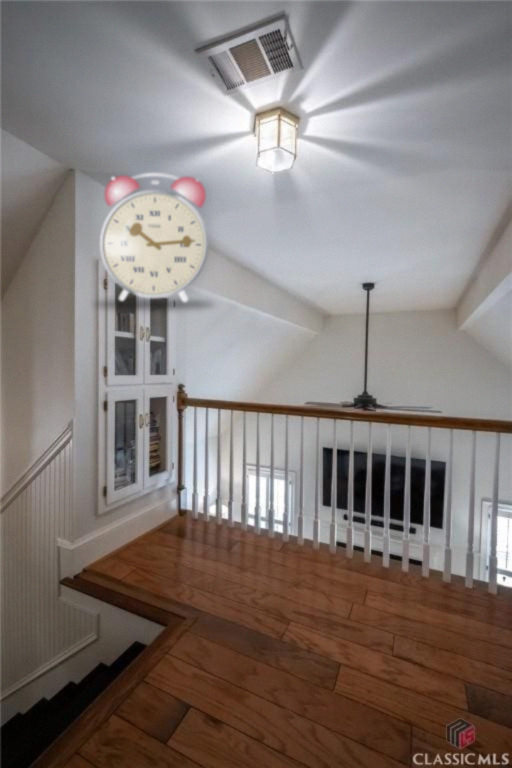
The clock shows h=10 m=14
